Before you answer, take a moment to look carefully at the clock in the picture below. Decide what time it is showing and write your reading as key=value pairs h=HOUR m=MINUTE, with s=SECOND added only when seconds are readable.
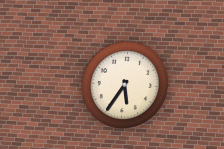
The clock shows h=5 m=35
